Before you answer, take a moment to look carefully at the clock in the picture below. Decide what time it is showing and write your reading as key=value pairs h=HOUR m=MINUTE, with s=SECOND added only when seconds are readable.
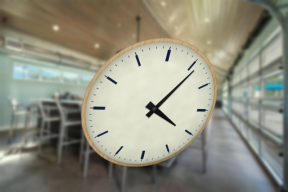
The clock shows h=4 m=6
